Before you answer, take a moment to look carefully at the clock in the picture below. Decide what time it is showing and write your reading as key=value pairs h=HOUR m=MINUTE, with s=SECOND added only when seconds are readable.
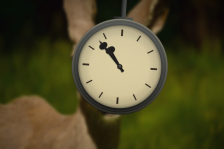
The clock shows h=10 m=53
